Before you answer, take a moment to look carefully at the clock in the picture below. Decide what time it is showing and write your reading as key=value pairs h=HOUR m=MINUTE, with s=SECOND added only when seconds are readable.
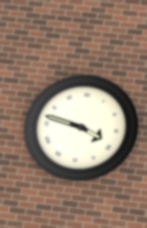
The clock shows h=3 m=47
